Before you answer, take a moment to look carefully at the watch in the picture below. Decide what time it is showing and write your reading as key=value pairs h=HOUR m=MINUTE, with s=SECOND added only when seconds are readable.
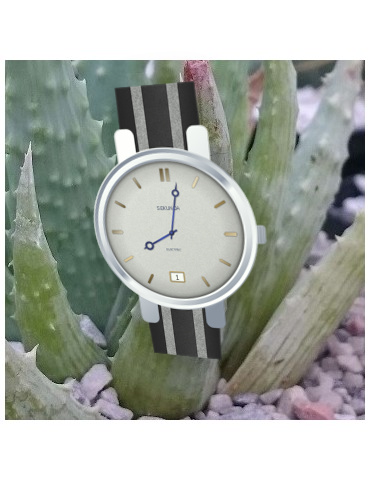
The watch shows h=8 m=2
